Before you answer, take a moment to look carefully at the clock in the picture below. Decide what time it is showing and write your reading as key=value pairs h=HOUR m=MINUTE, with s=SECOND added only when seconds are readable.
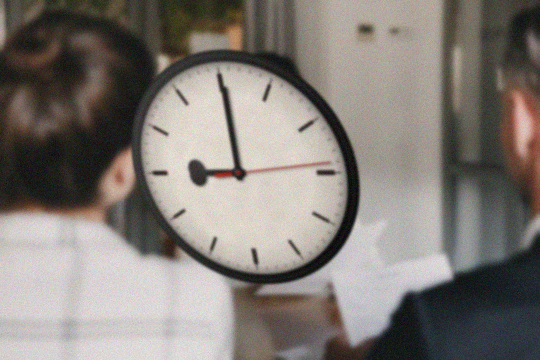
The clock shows h=9 m=0 s=14
